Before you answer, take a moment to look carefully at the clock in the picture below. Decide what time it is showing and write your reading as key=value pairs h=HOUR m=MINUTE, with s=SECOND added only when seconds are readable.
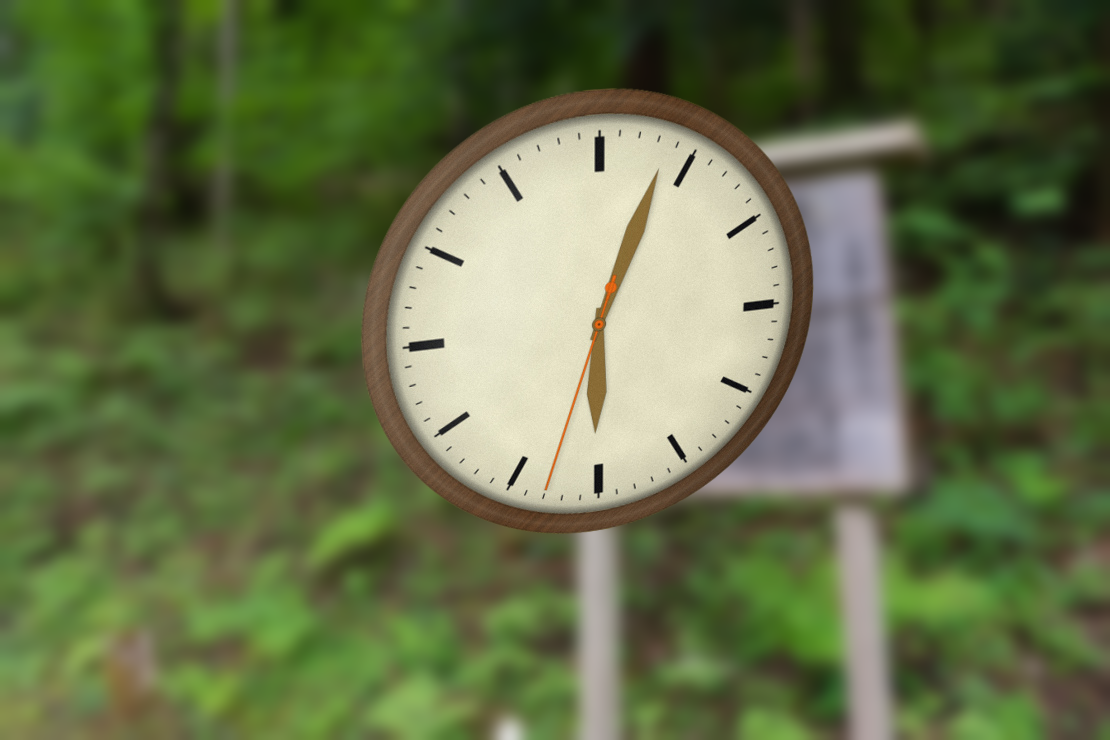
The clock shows h=6 m=3 s=33
